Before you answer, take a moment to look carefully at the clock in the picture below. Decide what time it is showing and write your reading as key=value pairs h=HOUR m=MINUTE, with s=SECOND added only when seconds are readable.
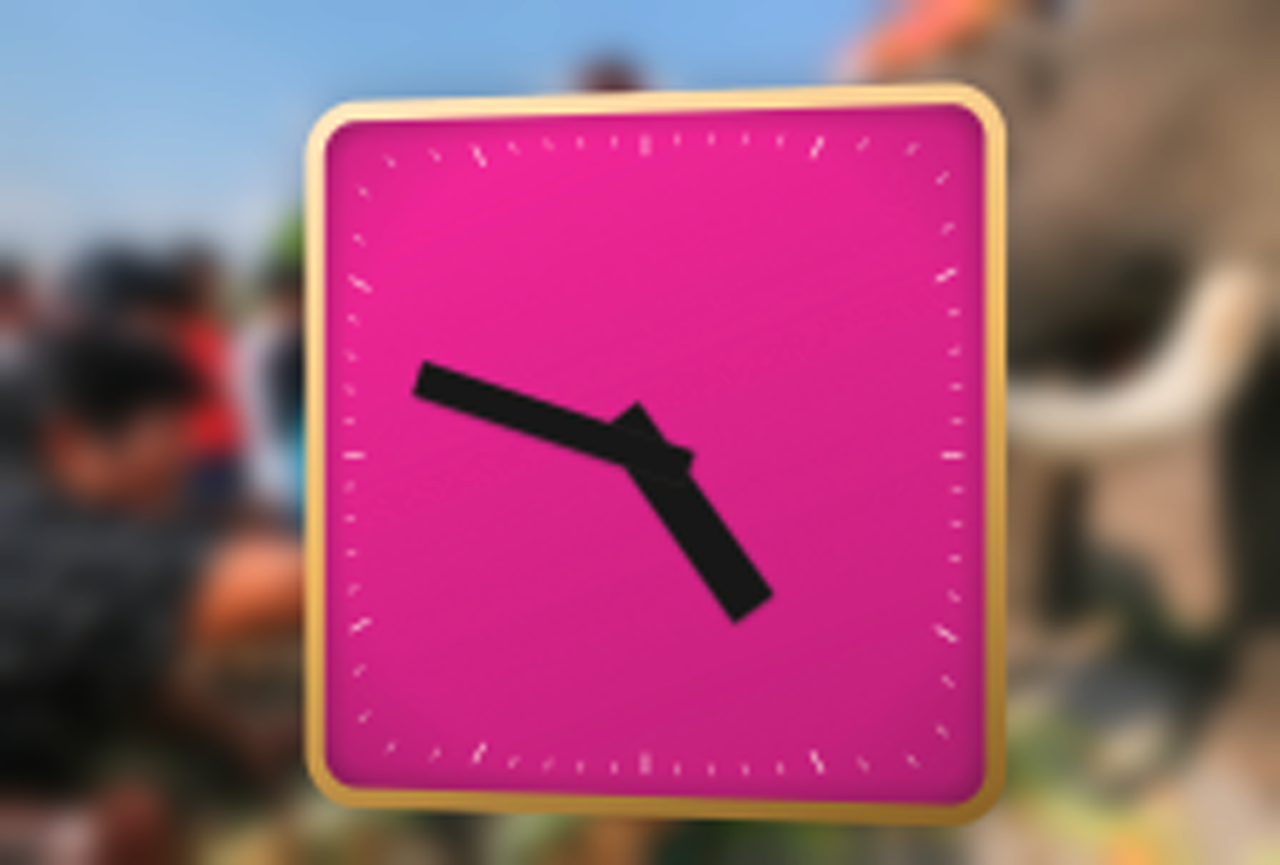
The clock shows h=4 m=48
